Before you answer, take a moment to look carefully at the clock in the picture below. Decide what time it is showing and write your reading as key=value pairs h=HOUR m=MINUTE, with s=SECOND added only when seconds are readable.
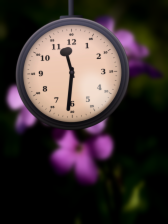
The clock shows h=11 m=31
